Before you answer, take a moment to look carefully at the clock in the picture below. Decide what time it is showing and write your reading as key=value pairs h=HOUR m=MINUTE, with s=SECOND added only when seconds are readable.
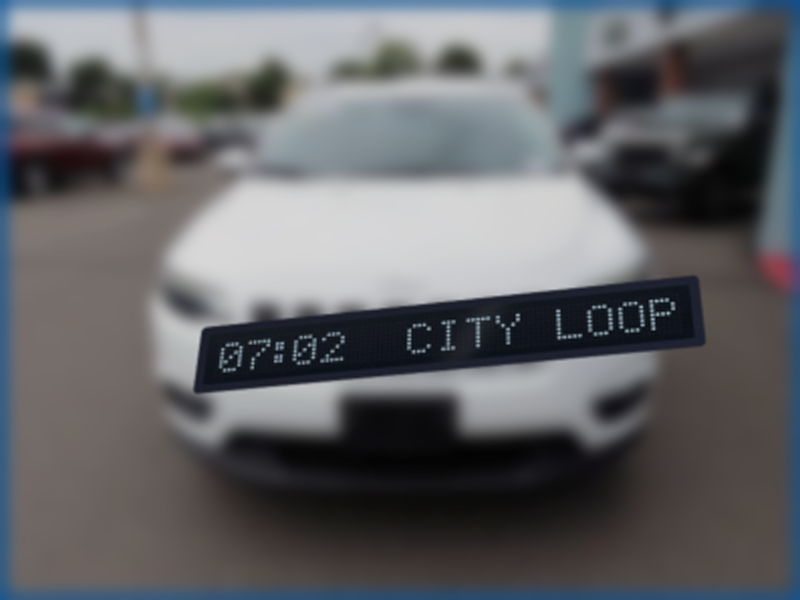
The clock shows h=7 m=2
